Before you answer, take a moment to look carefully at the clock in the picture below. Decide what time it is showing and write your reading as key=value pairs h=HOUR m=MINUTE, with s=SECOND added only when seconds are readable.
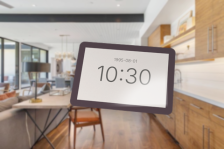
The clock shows h=10 m=30
